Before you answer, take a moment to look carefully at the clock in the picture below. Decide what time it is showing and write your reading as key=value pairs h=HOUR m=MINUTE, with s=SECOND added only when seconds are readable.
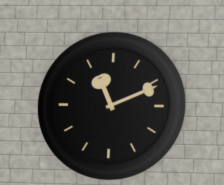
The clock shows h=11 m=11
